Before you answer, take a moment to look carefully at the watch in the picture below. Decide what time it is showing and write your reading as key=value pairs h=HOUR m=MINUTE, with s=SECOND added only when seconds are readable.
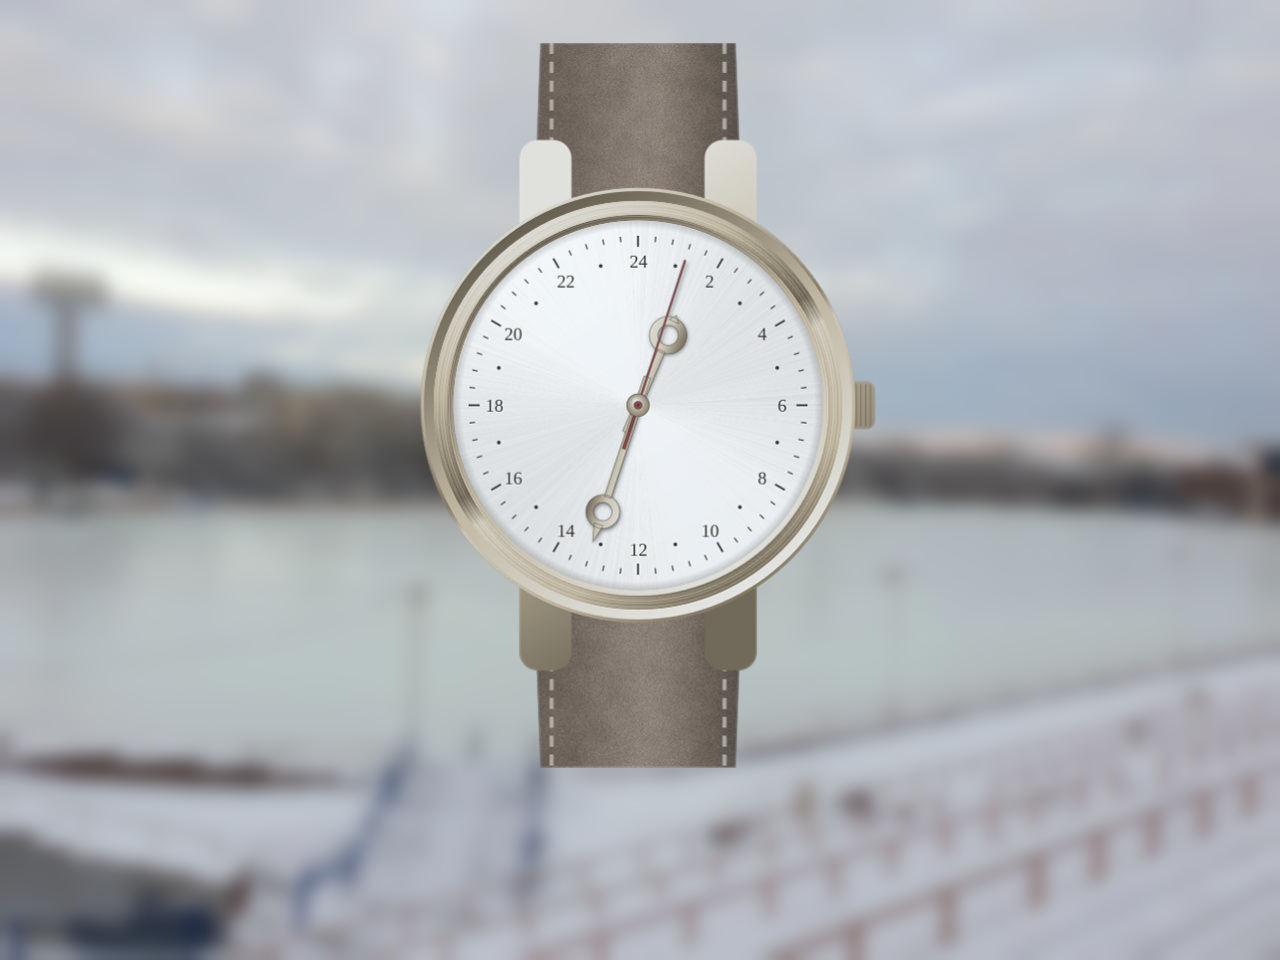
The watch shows h=1 m=33 s=3
